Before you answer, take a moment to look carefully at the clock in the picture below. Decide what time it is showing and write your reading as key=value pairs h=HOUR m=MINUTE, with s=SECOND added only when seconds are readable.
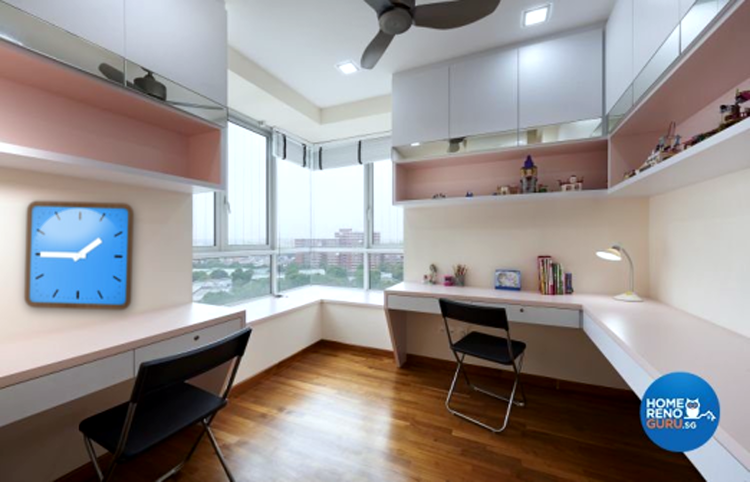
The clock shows h=1 m=45
